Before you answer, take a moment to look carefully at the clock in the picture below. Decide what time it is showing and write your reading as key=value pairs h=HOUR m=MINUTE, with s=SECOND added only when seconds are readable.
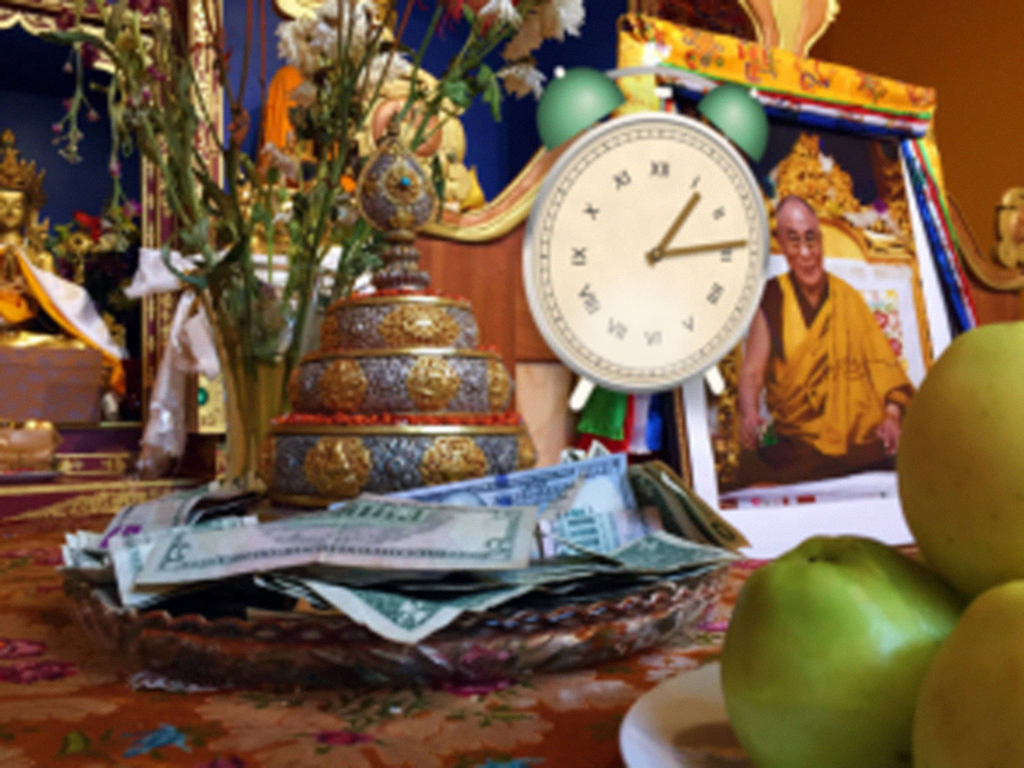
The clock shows h=1 m=14
